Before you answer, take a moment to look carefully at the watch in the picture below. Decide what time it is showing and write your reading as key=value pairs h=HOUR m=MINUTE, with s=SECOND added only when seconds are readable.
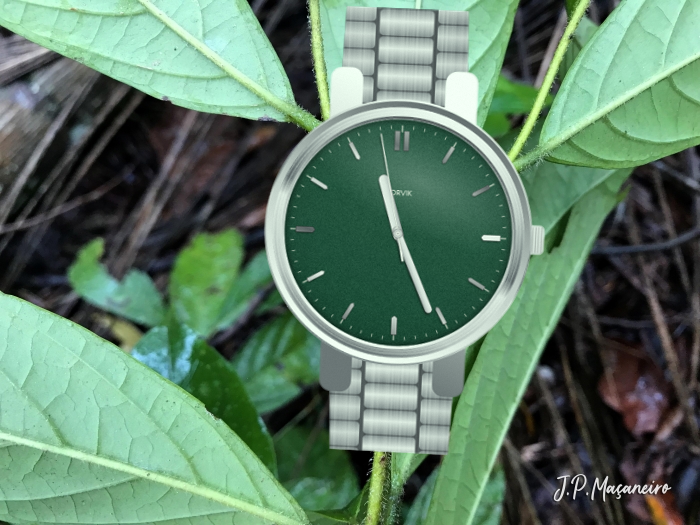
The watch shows h=11 m=25 s=58
